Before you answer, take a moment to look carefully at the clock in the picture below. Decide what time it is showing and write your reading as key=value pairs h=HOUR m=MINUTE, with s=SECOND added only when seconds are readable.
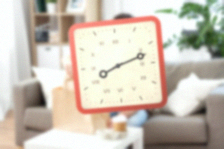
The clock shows h=8 m=12
